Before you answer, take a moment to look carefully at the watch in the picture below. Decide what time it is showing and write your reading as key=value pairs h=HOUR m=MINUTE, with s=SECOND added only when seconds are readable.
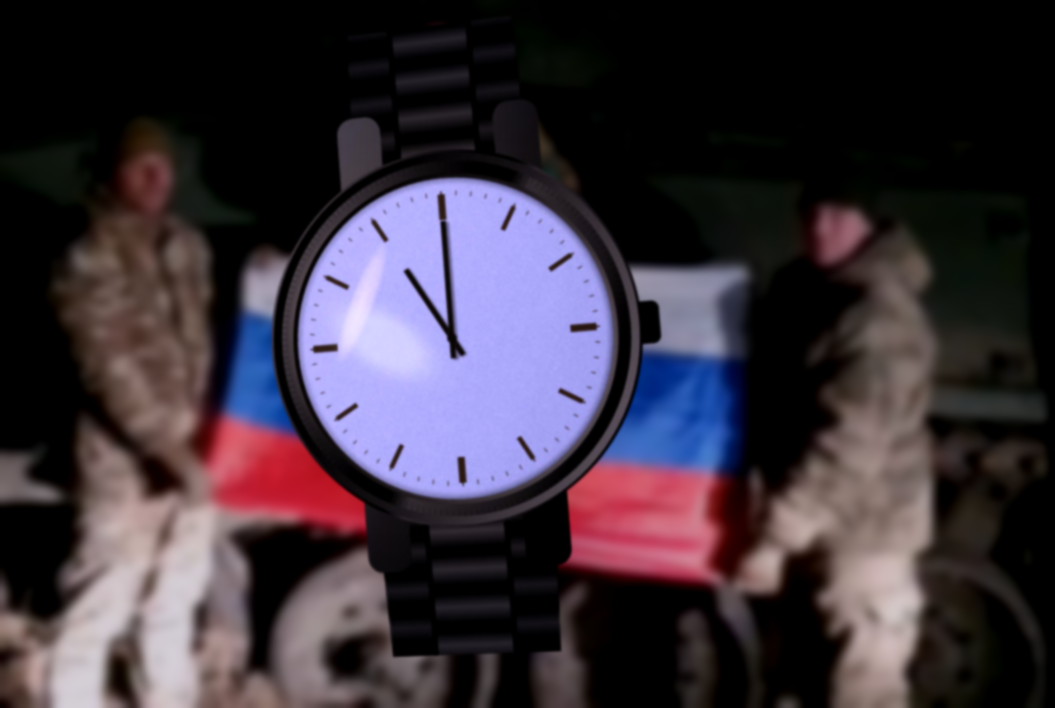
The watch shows h=11 m=0
